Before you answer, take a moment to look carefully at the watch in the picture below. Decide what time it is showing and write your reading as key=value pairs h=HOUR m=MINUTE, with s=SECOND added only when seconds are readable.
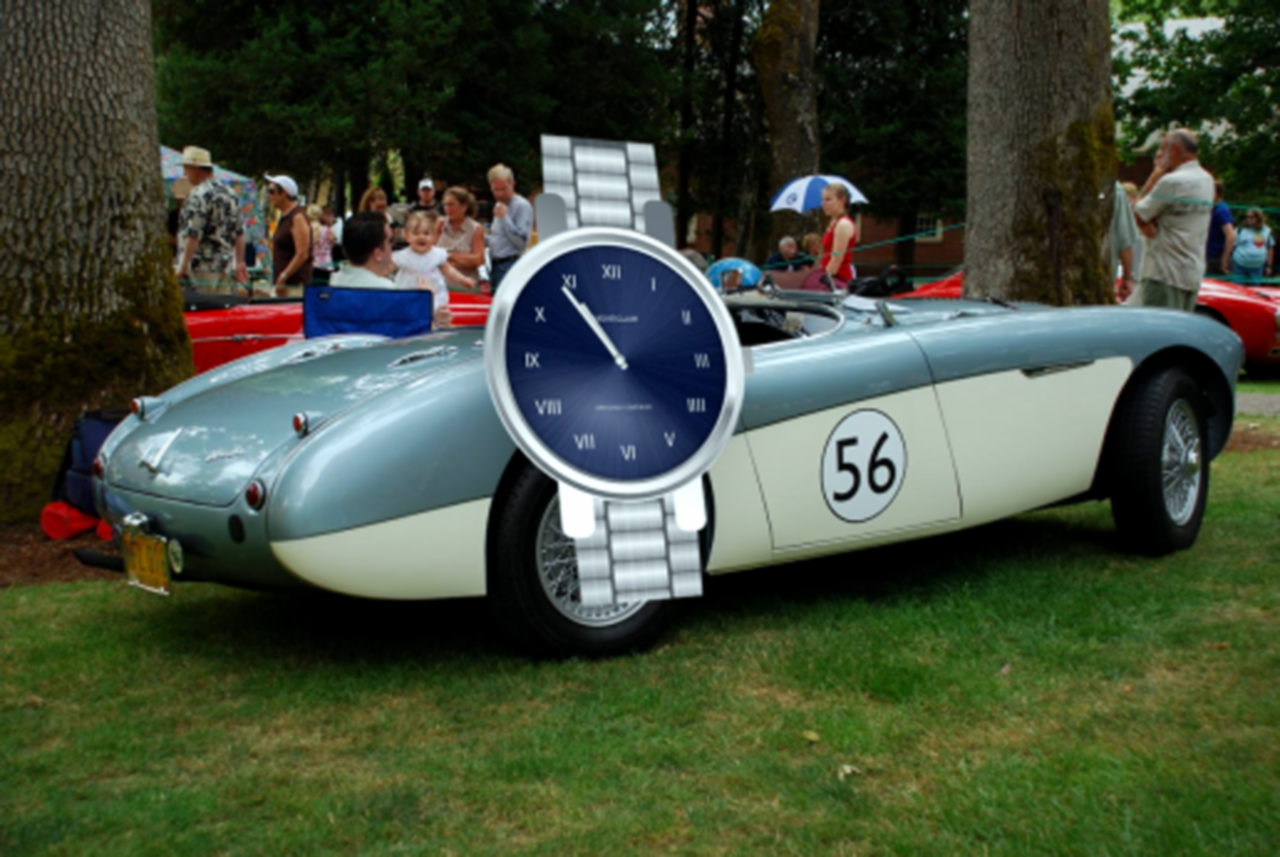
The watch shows h=10 m=54
